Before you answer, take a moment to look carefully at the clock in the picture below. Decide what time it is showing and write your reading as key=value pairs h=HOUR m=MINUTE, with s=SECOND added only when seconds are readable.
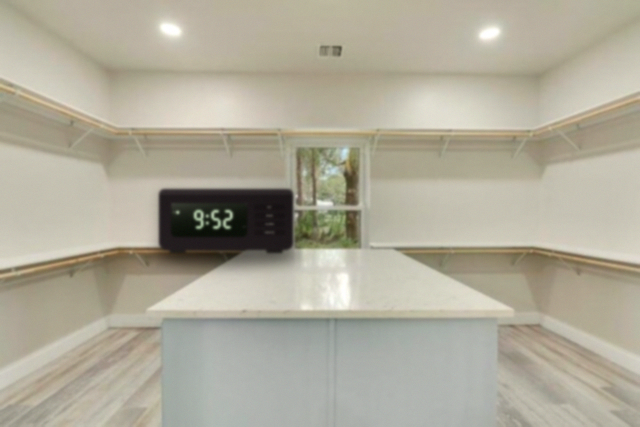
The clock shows h=9 m=52
